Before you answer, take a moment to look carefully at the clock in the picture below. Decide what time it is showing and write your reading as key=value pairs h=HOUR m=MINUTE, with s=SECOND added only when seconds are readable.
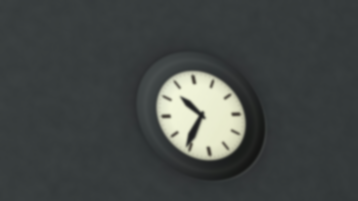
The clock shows h=10 m=36
